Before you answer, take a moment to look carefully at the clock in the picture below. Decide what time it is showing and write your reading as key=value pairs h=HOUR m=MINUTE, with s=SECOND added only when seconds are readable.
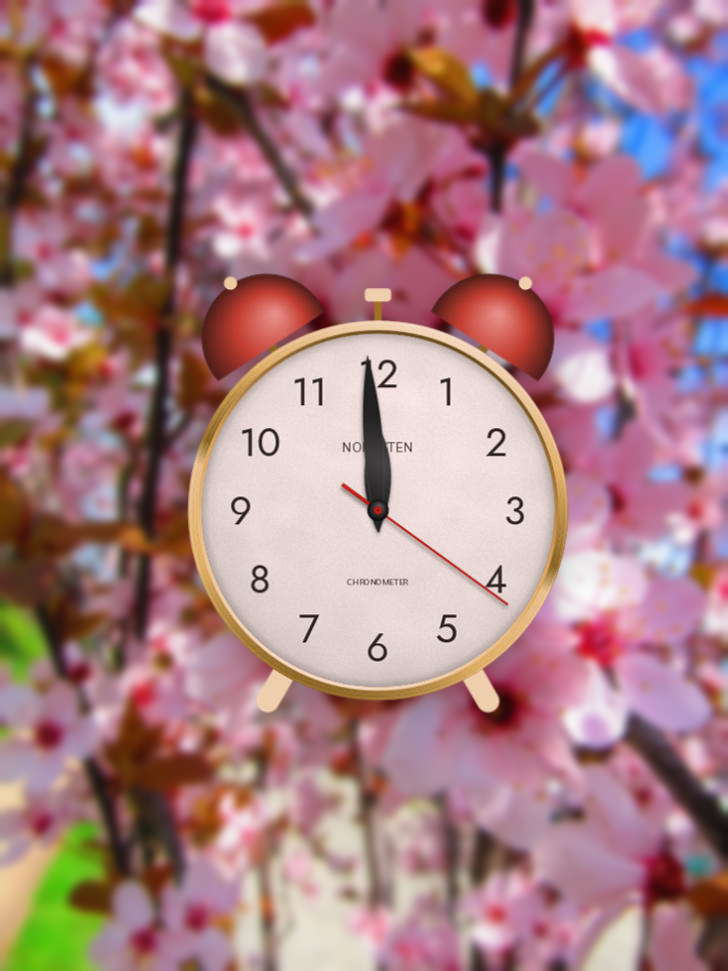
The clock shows h=11 m=59 s=21
